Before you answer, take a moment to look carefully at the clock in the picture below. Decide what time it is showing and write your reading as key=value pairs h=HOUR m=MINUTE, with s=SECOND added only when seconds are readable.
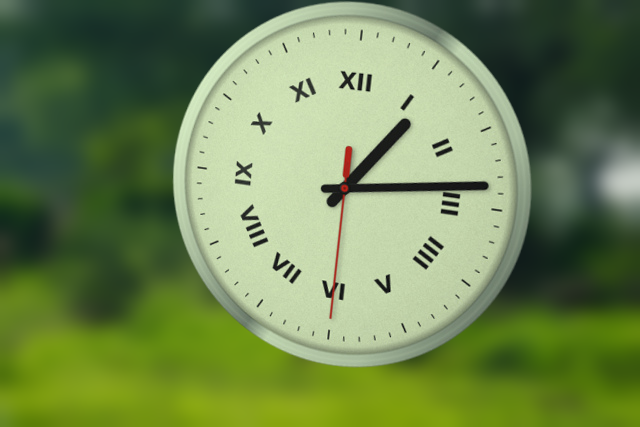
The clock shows h=1 m=13 s=30
